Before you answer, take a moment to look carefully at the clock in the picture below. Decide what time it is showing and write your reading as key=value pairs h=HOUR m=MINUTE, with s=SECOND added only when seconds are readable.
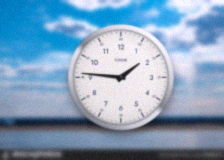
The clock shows h=1 m=46
